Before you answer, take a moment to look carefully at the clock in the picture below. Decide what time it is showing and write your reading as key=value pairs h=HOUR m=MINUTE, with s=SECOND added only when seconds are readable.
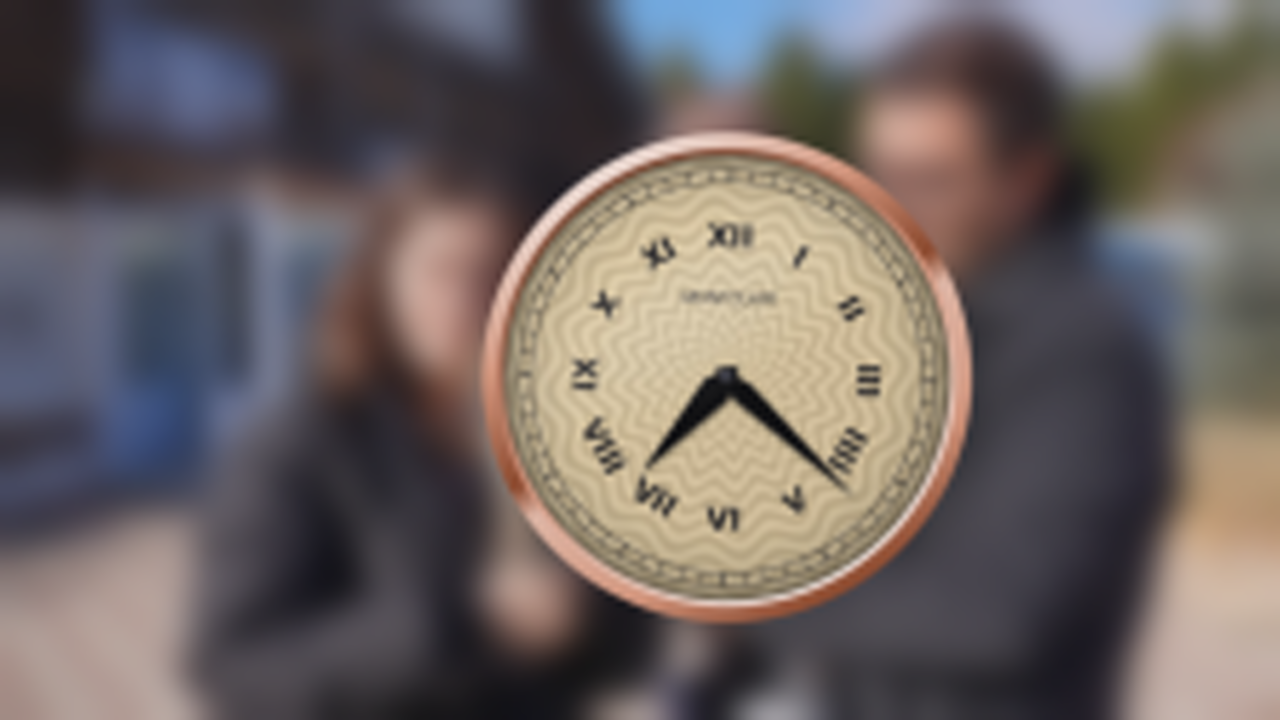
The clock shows h=7 m=22
